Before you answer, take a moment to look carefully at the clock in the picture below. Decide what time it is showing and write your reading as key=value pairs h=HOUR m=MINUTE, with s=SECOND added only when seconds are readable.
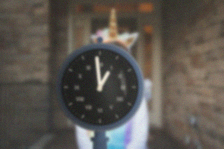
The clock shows h=12 m=59
